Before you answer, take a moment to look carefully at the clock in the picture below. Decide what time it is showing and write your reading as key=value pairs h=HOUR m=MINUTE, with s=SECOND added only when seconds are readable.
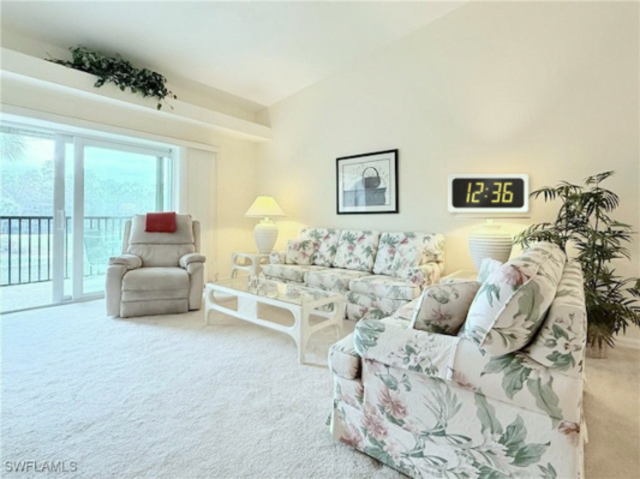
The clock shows h=12 m=36
